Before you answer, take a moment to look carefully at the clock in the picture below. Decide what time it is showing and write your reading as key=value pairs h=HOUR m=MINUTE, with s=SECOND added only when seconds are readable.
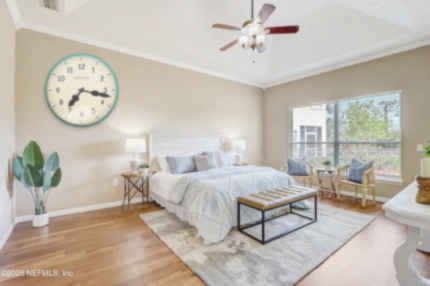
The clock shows h=7 m=17
